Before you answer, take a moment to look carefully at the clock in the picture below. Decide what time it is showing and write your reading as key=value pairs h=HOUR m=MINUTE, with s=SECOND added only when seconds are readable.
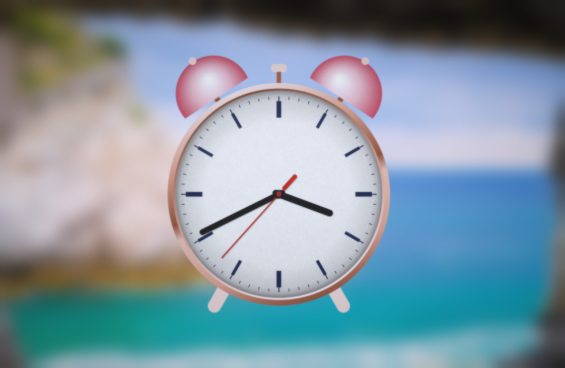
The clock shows h=3 m=40 s=37
